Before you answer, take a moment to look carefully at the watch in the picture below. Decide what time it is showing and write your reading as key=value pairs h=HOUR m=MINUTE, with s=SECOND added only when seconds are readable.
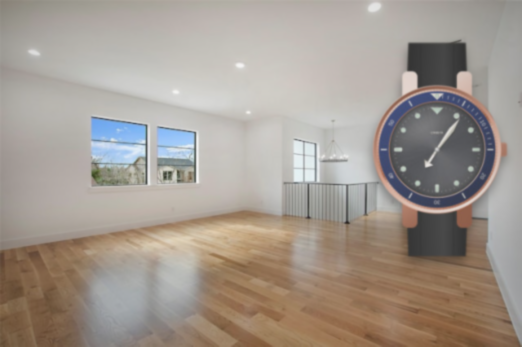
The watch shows h=7 m=6
